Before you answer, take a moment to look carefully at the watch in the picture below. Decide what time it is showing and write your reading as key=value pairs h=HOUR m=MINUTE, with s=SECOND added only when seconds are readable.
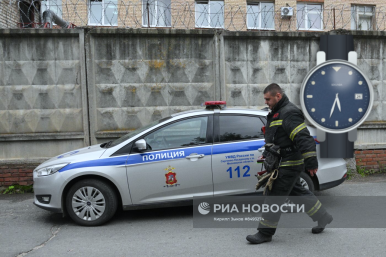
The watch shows h=5 m=33
